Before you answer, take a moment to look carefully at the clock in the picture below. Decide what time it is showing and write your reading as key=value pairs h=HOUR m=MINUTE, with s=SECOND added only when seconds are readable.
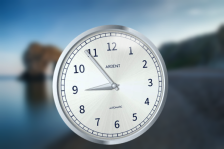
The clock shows h=8 m=54
